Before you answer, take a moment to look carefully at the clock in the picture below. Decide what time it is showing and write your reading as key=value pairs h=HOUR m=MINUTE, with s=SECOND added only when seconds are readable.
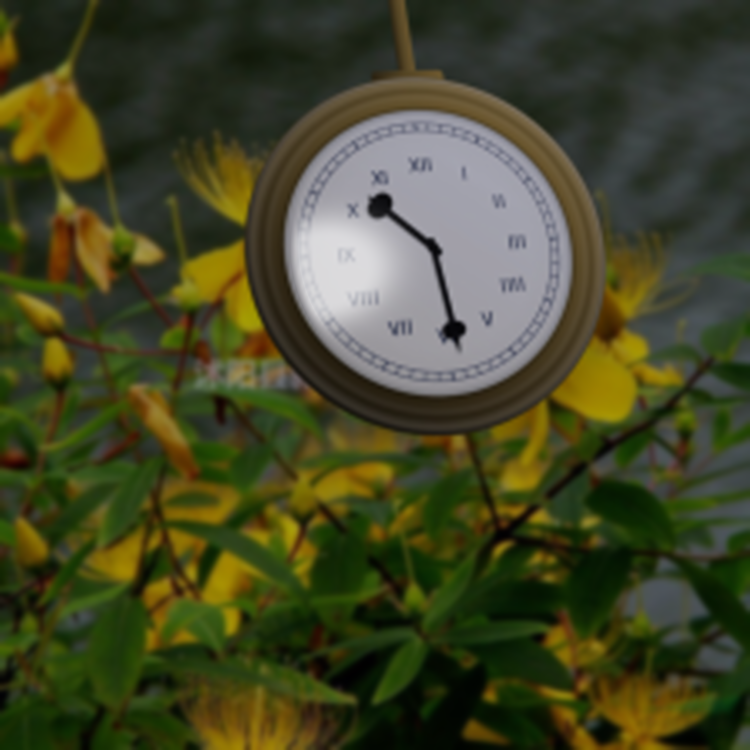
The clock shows h=10 m=29
